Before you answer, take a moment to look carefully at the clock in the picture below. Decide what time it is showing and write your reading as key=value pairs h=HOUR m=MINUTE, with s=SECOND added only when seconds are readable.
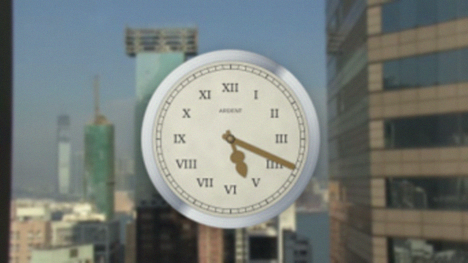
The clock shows h=5 m=19
